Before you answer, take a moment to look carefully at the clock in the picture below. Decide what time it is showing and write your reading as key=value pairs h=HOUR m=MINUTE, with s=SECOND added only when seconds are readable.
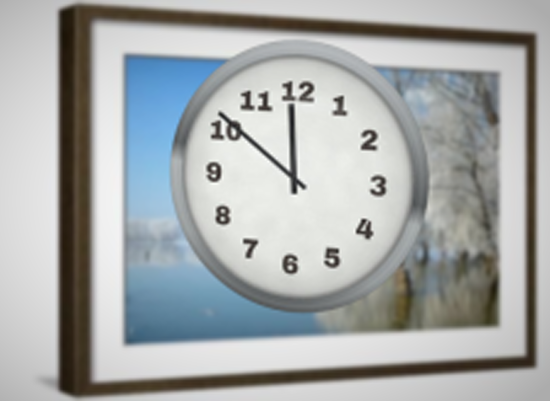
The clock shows h=11 m=51
